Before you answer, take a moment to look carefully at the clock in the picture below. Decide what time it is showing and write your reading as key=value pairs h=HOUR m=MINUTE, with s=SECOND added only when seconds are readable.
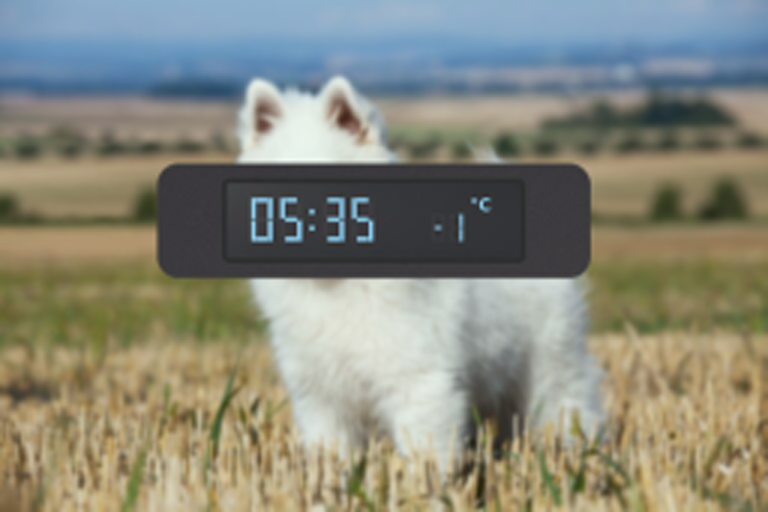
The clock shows h=5 m=35
